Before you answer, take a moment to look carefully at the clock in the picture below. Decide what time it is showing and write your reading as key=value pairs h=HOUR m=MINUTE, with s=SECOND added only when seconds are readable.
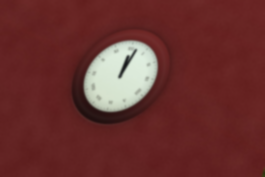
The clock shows h=12 m=2
